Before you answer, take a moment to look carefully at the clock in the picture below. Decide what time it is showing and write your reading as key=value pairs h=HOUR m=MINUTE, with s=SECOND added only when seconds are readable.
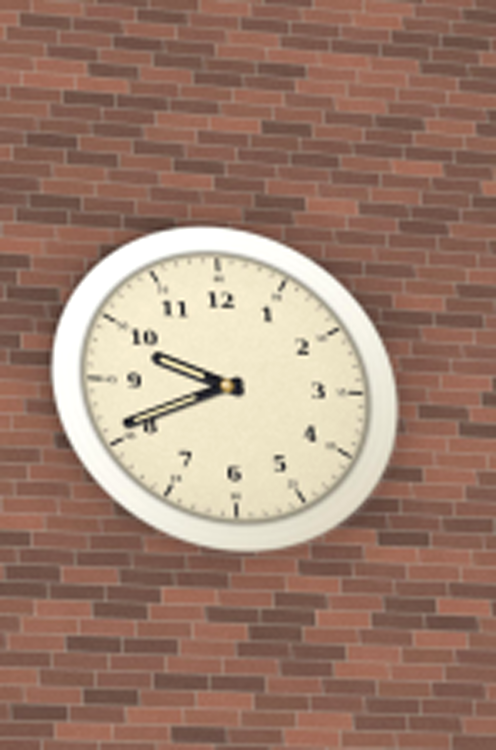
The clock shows h=9 m=41
